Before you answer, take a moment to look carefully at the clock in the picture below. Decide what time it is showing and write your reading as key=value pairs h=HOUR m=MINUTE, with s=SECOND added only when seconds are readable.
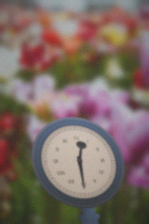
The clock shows h=12 m=30
